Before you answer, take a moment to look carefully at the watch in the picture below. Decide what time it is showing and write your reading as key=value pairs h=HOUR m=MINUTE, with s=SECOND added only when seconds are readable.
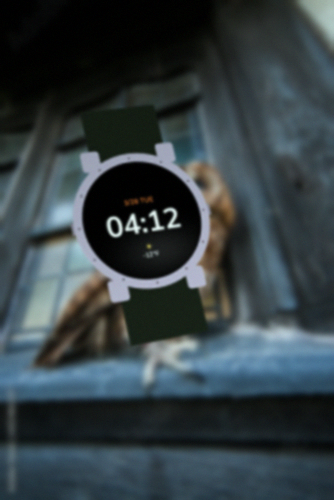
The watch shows h=4 m=12
